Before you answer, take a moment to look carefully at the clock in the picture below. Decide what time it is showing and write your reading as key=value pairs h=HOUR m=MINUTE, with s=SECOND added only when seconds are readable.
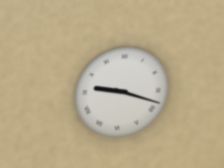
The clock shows h=9 m=18
